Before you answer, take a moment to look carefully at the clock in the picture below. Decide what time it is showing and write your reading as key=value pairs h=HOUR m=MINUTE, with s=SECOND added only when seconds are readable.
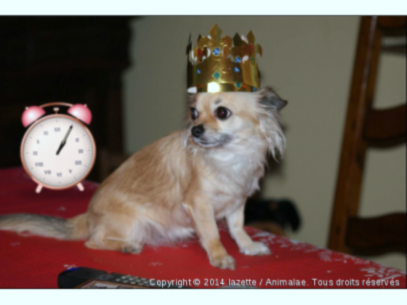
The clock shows h=1 m=5
